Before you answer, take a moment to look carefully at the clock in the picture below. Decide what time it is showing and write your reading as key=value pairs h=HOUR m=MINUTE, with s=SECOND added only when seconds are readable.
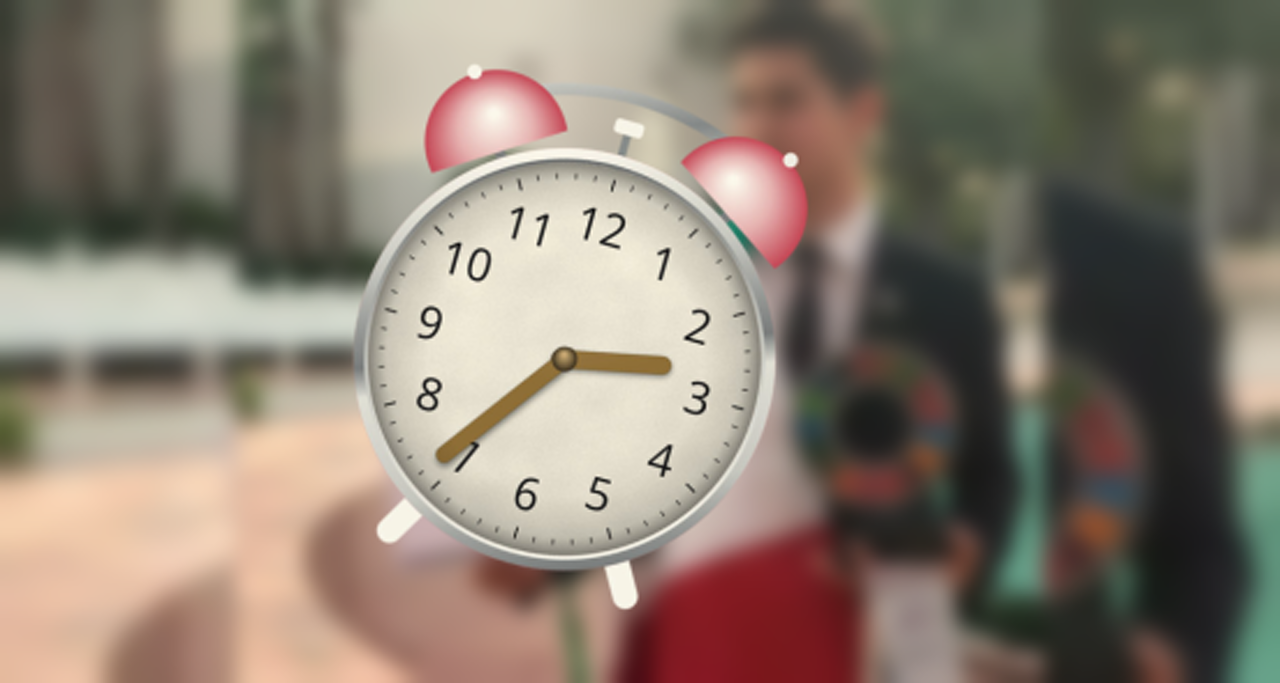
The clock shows h=2 m=36
